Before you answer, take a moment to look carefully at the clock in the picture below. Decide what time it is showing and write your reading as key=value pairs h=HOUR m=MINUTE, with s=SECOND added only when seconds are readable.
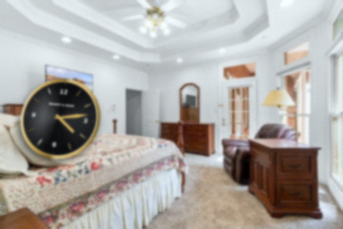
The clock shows h=4 m=13
